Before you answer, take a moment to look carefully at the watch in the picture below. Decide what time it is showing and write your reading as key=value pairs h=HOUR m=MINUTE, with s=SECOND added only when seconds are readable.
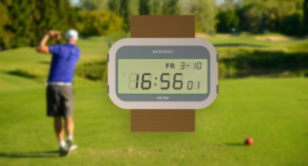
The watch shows h=16 m=56
